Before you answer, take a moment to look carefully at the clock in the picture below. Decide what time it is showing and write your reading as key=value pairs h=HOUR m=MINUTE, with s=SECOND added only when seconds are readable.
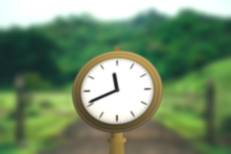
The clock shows h=11 m=41
